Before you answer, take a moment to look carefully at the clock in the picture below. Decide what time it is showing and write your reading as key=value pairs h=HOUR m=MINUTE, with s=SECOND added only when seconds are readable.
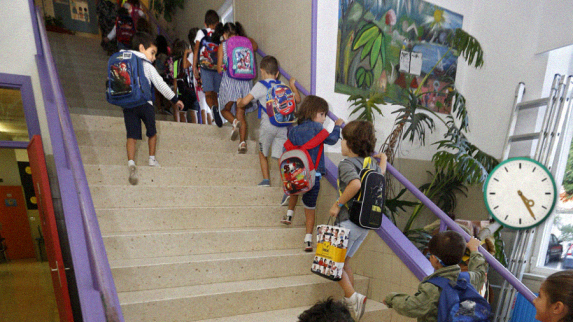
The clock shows h=4 m=25
